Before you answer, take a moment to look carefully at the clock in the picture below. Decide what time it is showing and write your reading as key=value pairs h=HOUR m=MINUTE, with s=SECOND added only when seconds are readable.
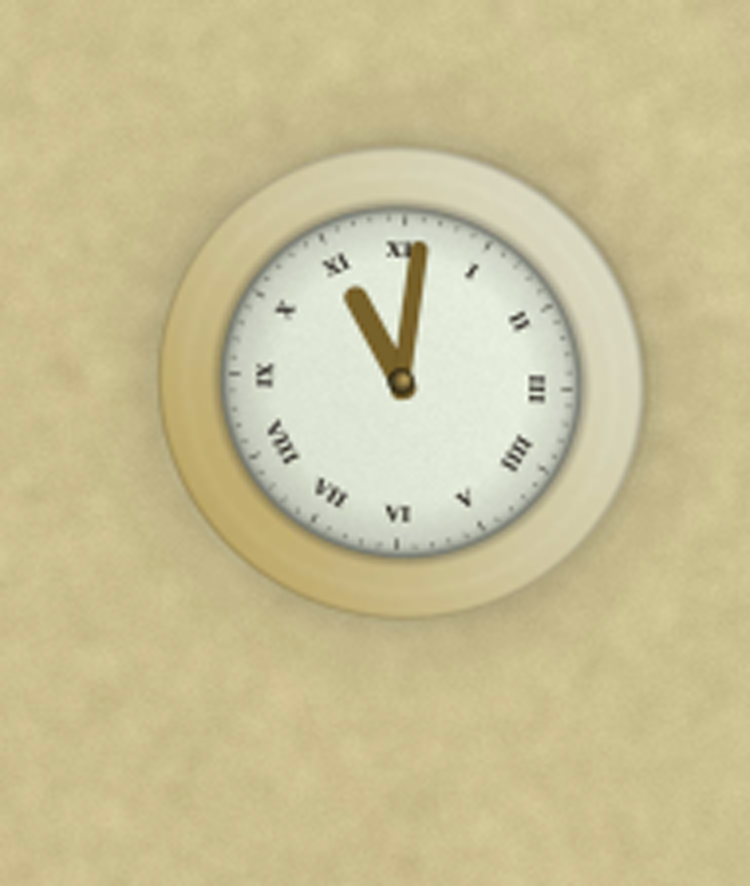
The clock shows h=11 m=1
